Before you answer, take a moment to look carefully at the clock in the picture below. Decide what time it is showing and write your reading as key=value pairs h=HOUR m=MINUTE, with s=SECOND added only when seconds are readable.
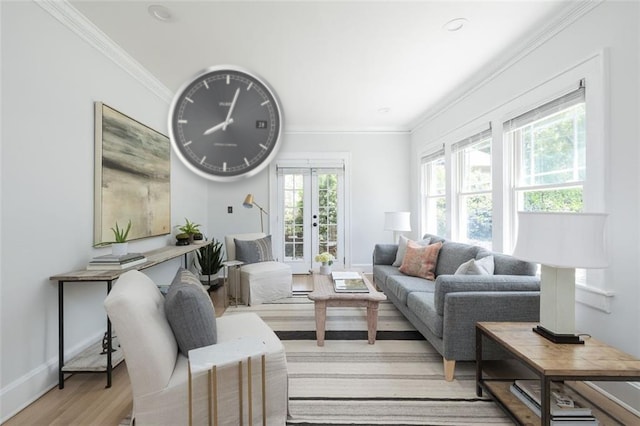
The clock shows h=8 m=3
